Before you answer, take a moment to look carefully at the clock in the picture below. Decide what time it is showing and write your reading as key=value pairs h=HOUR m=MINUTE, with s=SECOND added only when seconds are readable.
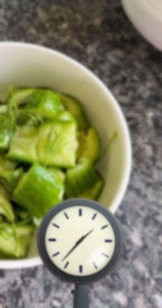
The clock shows h=1 m=37
